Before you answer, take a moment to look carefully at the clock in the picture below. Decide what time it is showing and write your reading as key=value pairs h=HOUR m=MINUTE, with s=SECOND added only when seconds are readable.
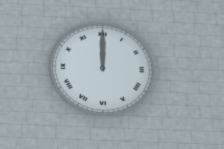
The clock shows h=12 m=0
